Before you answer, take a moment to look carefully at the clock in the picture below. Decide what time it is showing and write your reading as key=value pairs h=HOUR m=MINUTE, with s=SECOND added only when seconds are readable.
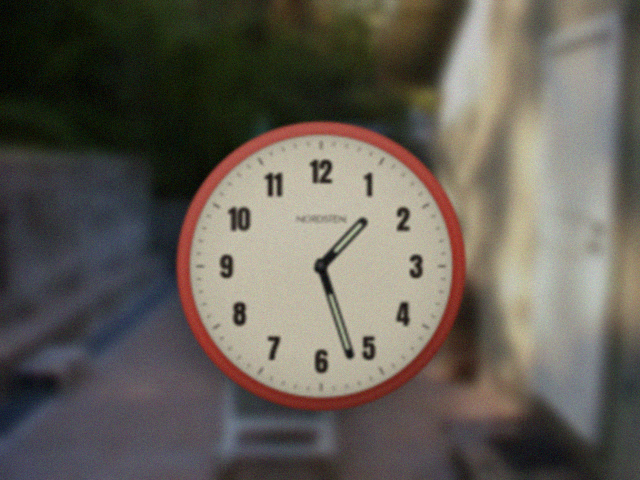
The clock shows h=1 m=27
